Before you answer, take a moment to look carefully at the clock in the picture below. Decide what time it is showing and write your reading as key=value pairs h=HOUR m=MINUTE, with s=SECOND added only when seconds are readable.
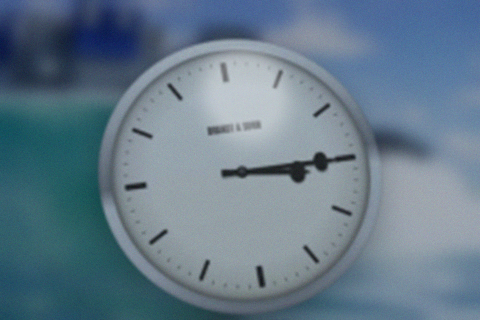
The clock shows h=3 m=15
